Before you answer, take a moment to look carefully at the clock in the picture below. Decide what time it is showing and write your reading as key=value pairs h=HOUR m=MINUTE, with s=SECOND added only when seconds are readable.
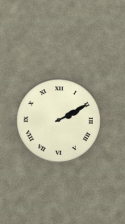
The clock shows h=2 m=10
